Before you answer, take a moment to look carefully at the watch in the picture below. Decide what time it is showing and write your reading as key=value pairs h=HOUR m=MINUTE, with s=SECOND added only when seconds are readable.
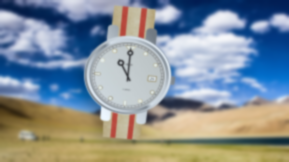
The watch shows h=11 m=0
